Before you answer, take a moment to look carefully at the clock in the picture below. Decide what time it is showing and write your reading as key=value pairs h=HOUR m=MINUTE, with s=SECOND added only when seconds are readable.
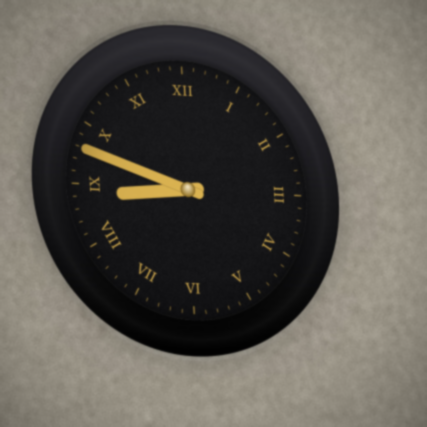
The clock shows h=8 m=48
